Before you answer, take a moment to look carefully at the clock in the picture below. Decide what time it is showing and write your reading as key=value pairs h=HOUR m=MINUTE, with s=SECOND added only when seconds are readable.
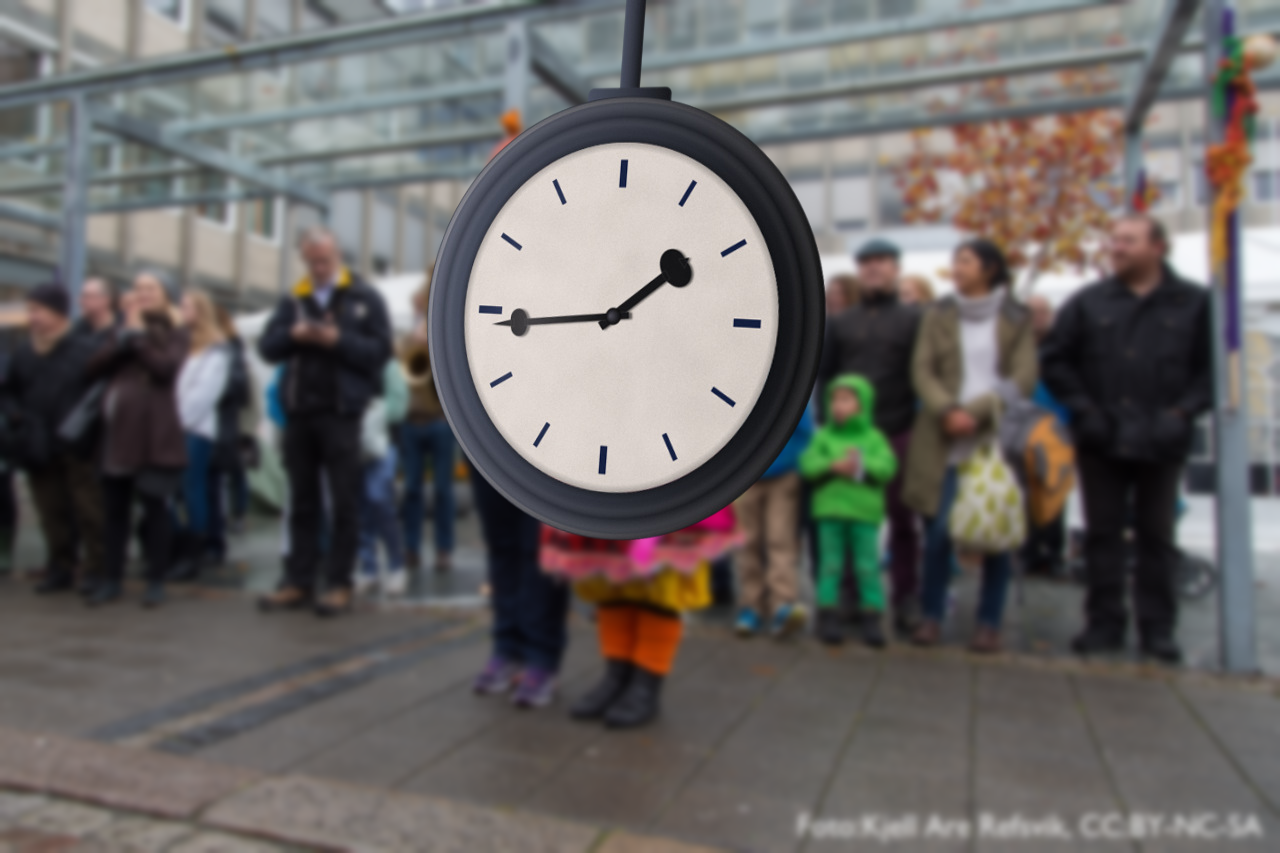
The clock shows h=1 m=44
